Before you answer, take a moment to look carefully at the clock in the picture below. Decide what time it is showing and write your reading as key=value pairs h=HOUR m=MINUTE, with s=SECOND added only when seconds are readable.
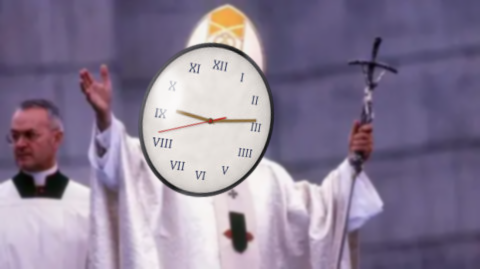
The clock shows h=9 m=13 s=42
